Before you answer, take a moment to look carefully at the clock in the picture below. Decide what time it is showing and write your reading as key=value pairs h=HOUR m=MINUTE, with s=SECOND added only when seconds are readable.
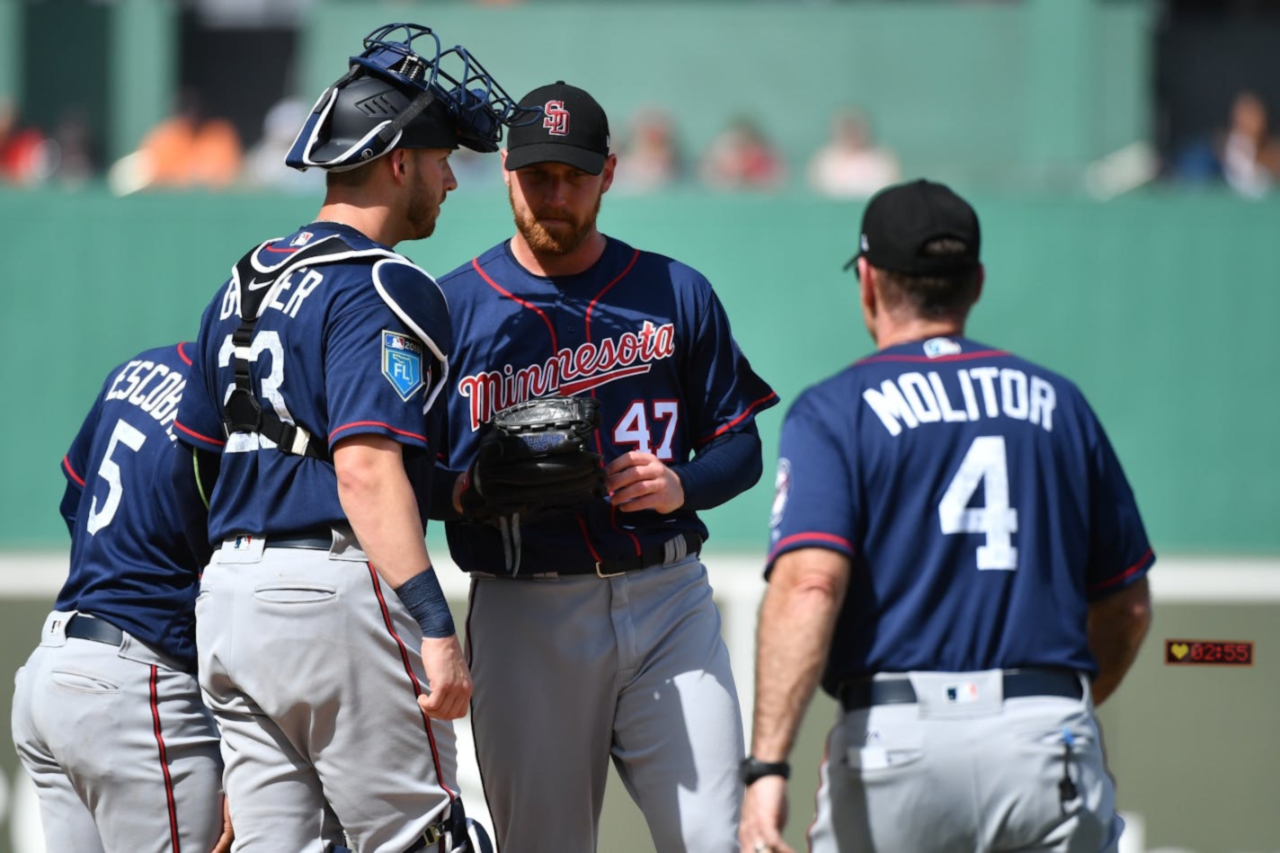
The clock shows h=2 m=55
